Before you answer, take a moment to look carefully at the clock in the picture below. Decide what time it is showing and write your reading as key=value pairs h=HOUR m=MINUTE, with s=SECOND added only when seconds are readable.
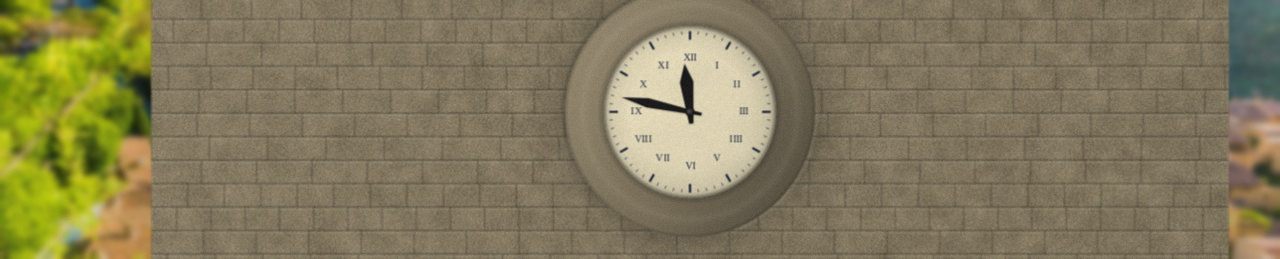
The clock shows h=11 m=47
